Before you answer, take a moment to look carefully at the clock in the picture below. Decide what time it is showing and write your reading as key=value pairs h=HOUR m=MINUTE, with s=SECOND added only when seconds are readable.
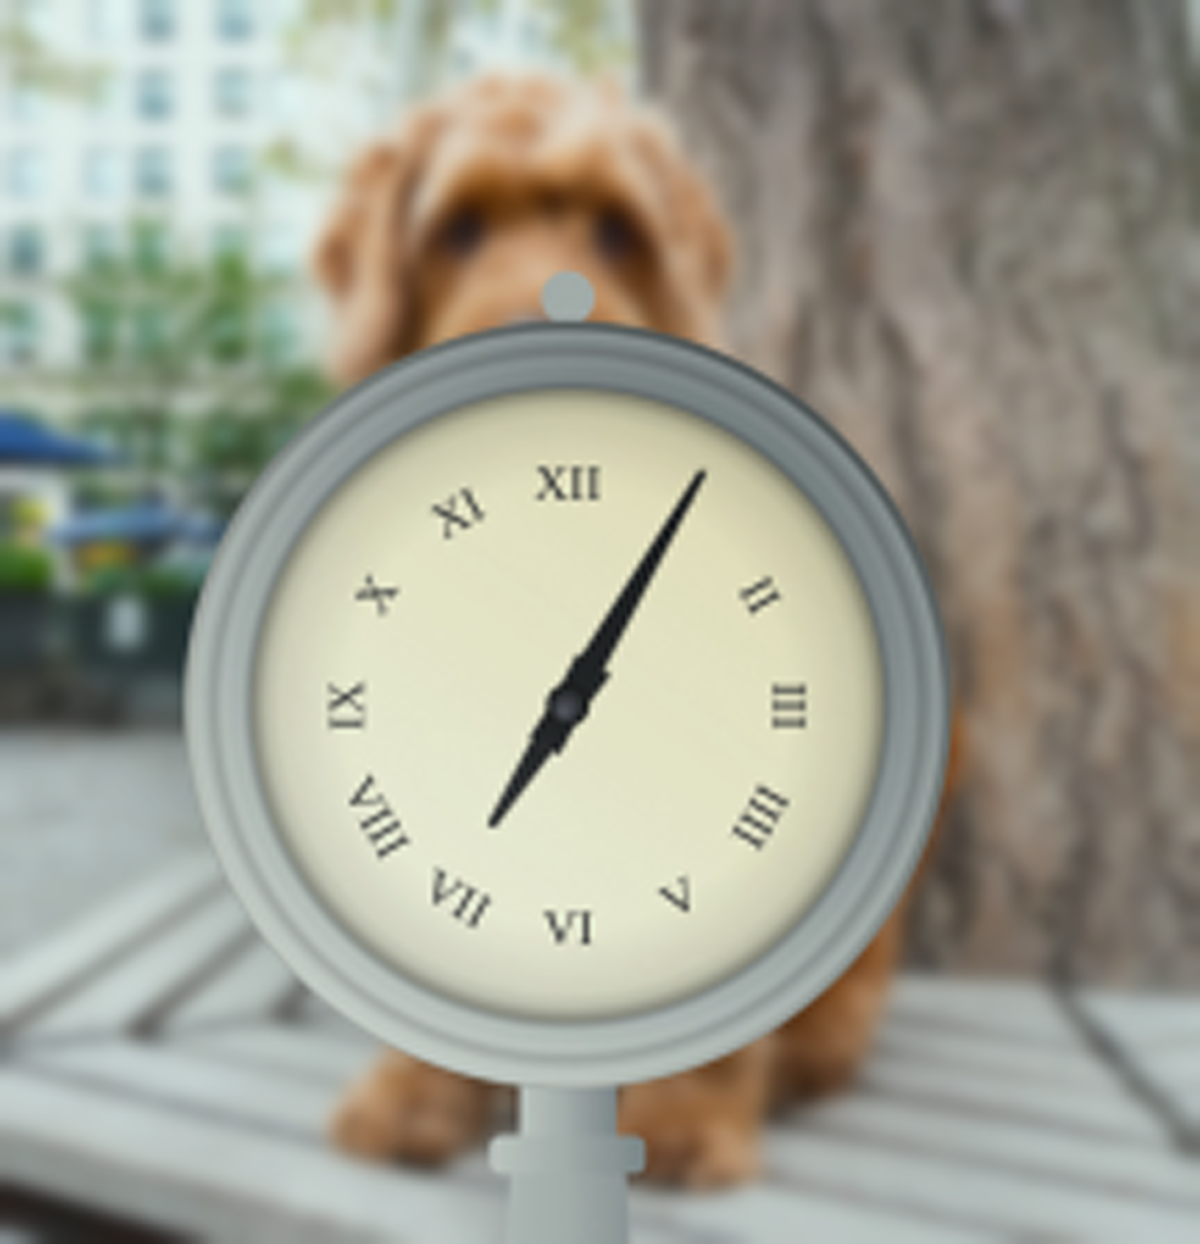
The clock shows h=7 m=5
